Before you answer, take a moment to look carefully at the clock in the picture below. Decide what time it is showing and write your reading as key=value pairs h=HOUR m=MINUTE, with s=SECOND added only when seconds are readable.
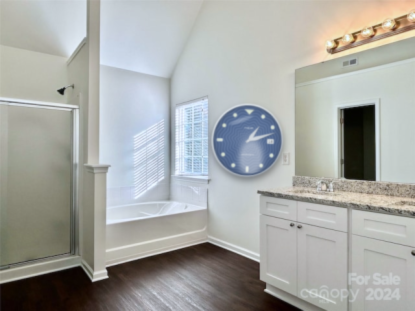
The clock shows h=1 m=12
